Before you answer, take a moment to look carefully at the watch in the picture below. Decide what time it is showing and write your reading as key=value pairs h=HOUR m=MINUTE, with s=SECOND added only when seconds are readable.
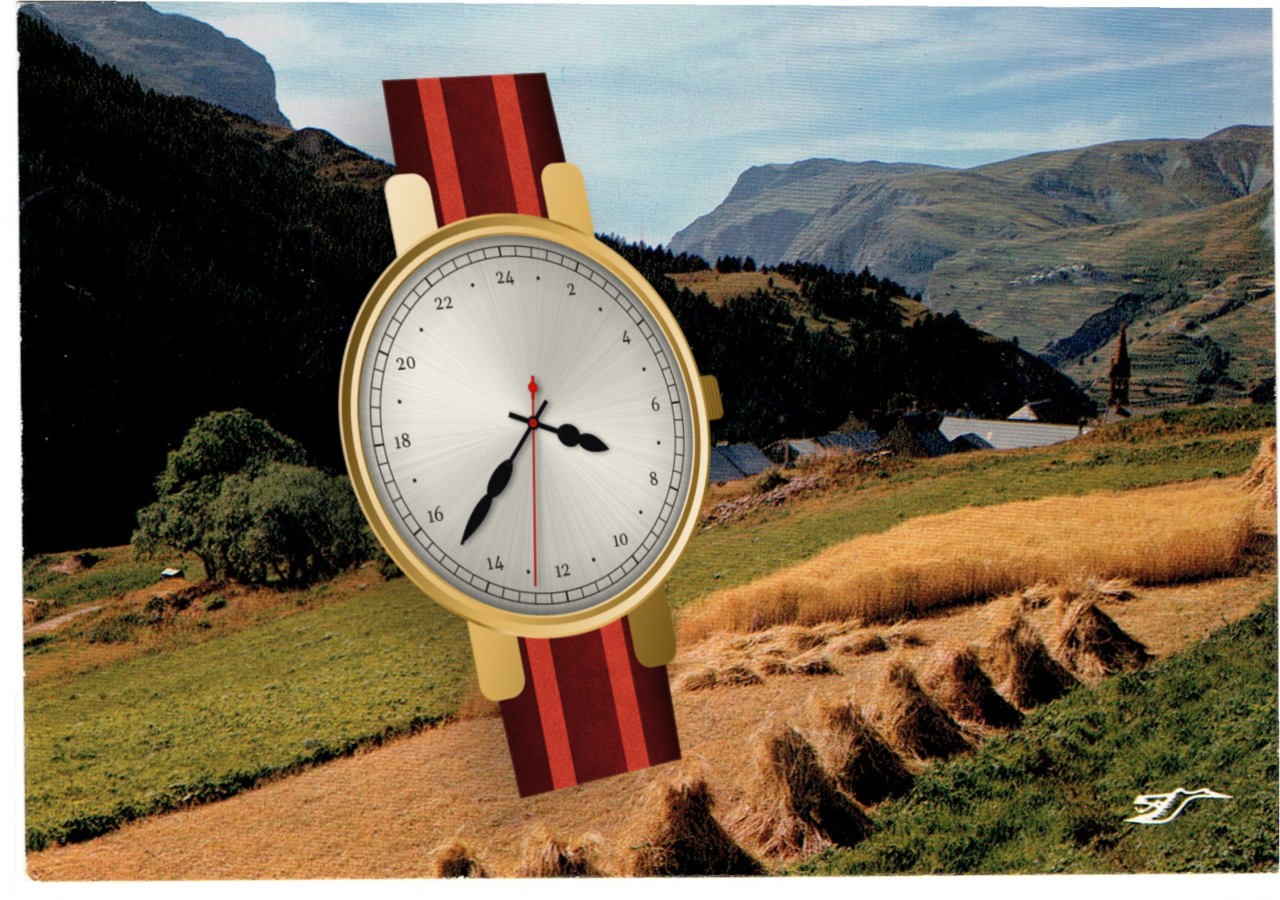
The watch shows h=7 m=37 s=32
